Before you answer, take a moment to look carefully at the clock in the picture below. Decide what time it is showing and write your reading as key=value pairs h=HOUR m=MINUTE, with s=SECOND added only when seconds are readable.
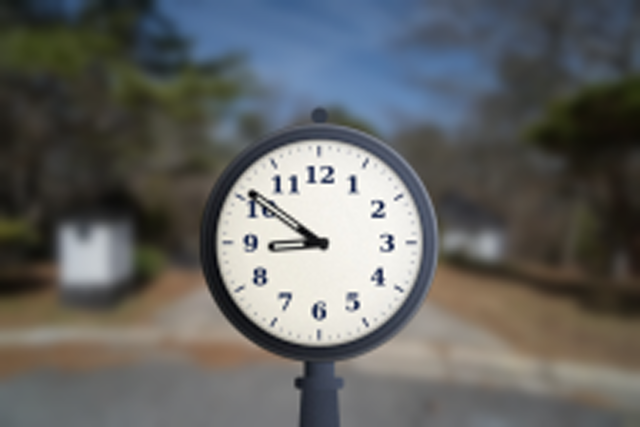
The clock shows h=8 m=51
